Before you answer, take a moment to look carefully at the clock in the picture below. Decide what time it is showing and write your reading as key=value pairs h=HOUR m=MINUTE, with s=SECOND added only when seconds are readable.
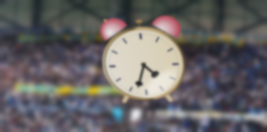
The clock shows h=4 m=33
